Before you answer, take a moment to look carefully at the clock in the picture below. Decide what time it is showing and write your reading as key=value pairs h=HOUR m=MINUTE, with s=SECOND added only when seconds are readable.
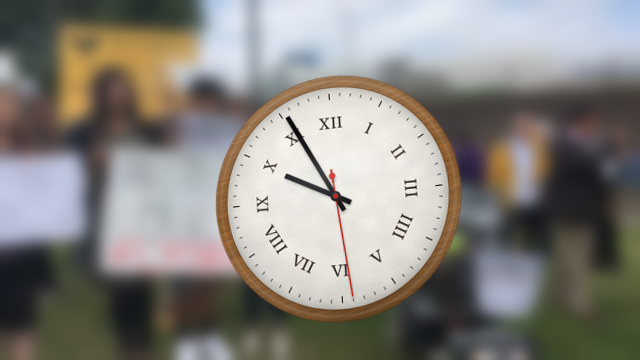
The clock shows h=9 m=55 s=29
